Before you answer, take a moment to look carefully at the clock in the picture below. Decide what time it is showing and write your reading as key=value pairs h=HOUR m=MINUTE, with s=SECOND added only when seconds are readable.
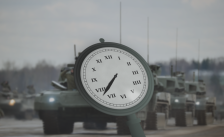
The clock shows h=7 m=38
